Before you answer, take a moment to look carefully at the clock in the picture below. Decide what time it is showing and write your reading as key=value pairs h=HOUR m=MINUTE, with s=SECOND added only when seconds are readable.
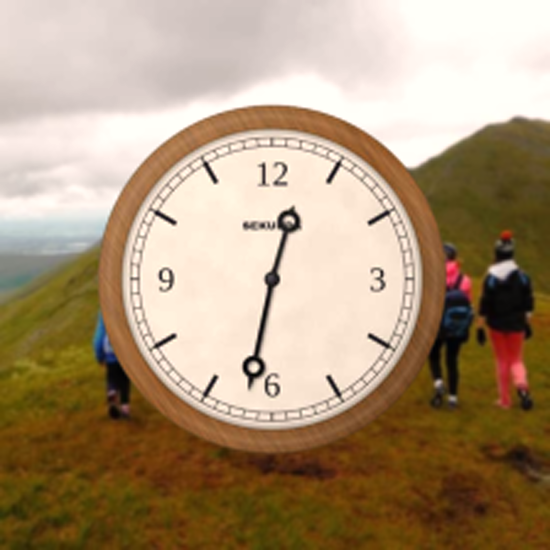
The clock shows h=12 m=32
